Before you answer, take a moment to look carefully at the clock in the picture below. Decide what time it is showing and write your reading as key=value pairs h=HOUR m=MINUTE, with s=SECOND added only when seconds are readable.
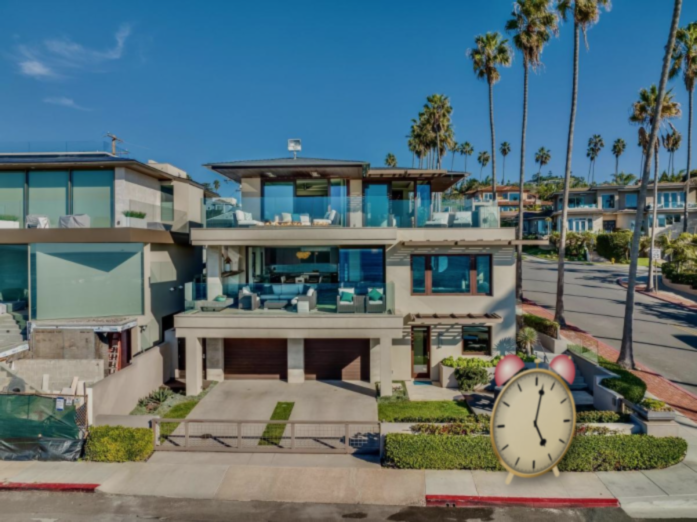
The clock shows h=5 m=2
